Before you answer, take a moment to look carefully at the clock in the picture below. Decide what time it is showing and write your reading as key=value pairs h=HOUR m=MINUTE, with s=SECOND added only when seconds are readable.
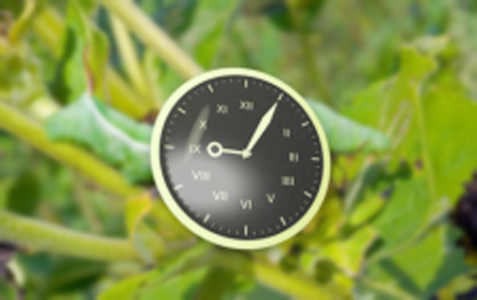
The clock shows h=9 m=5
